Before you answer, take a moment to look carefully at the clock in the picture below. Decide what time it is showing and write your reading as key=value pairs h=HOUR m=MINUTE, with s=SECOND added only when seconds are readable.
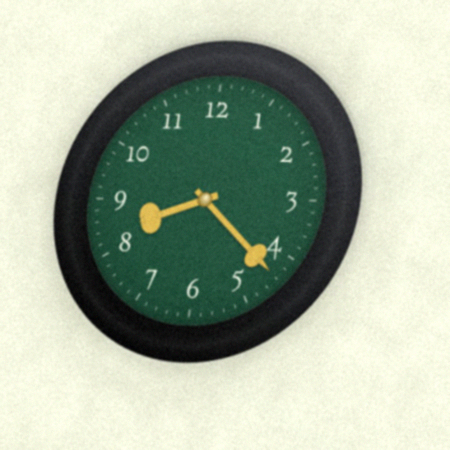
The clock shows h=8 m=22
